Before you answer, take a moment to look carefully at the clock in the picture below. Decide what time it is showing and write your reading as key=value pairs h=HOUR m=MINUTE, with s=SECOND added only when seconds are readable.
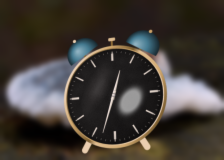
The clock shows h=12 m=33
